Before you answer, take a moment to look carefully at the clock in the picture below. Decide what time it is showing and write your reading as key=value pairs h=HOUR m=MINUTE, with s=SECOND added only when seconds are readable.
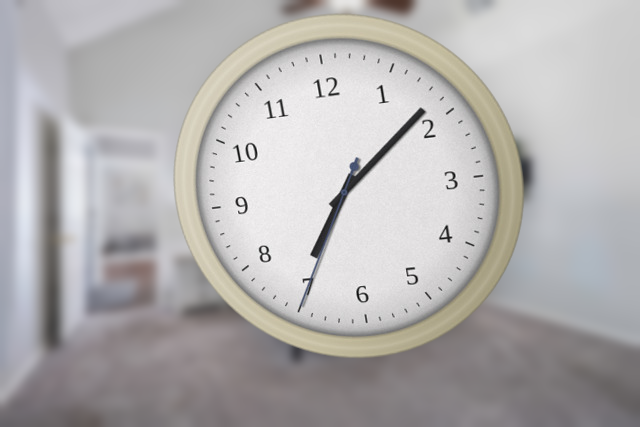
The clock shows h=7 m=8 s=35
